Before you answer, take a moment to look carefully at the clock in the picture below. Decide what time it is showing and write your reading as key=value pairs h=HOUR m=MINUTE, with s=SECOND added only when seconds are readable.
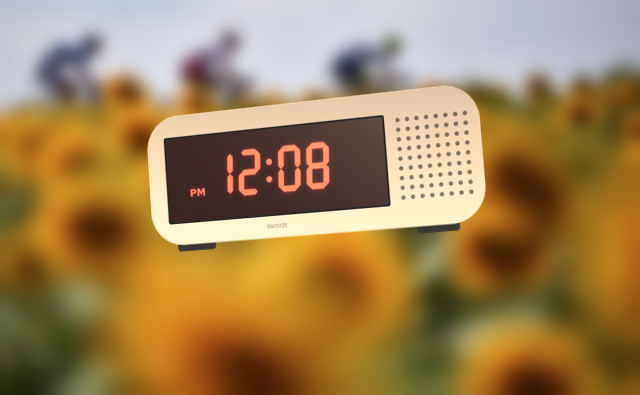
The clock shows h=12 m=8
